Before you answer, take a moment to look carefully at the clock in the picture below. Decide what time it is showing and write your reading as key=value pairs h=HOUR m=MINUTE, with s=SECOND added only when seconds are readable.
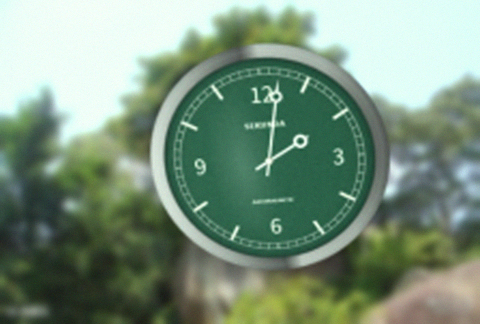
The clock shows h=2 m=2
